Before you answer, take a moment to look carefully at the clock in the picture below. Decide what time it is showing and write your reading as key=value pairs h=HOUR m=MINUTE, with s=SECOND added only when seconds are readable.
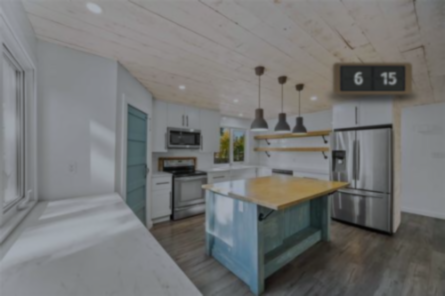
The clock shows h=6 m=15
